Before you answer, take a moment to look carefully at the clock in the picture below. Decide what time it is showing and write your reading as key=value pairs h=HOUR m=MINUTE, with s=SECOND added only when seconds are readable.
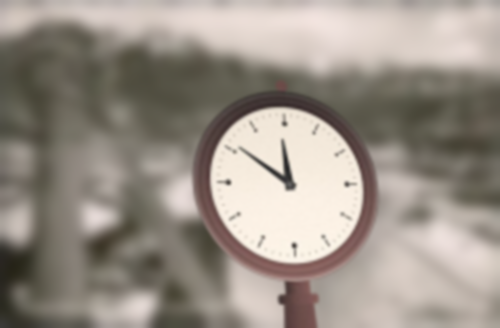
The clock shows h=11 m=51
